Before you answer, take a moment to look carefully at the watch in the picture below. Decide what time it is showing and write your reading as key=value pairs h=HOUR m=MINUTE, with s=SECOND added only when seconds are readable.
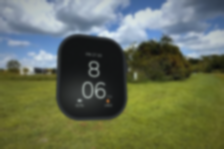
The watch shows h=8 m=6
